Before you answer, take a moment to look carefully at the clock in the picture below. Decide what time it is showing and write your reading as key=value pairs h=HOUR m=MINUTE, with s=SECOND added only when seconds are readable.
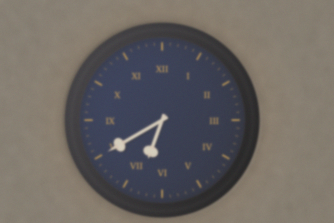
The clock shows h=6 m=40
